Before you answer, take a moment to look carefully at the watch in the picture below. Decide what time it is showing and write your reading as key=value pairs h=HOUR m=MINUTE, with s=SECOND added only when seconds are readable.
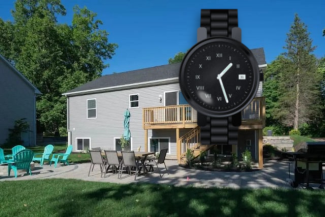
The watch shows h=1 m=27
